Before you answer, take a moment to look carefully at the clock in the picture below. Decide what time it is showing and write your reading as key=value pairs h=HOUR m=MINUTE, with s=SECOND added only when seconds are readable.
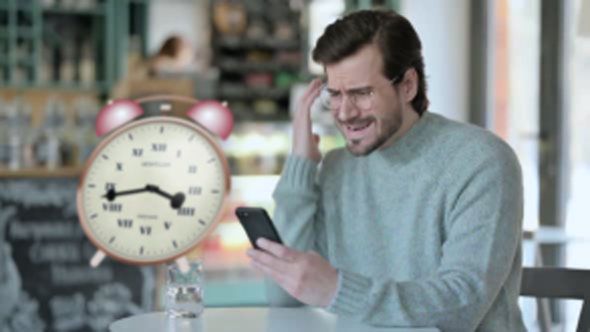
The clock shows h=3 m=43
